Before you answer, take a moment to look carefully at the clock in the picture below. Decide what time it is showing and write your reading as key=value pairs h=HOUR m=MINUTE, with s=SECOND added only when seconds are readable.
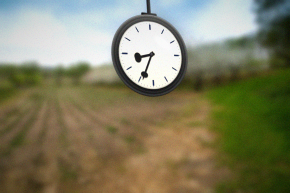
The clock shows h=8 m=34
